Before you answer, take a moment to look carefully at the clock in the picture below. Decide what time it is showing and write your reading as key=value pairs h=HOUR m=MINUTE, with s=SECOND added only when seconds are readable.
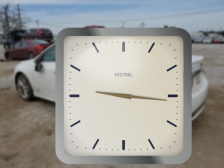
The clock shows h=9 m=16
